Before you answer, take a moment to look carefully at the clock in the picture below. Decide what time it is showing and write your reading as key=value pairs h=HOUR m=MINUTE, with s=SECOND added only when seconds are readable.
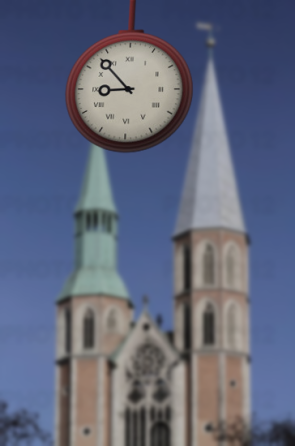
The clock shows h=8 m=53
